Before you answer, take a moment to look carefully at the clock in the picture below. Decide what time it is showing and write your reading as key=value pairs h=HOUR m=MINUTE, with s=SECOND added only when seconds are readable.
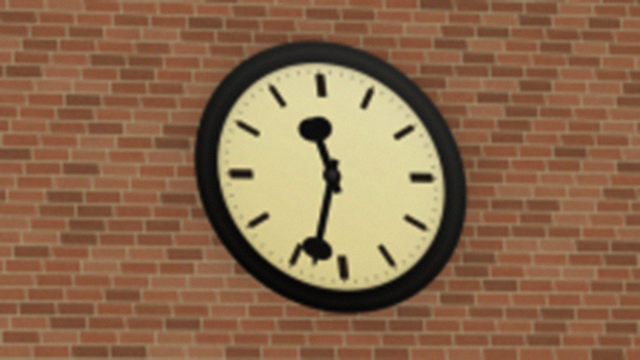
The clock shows h=11 m=33
